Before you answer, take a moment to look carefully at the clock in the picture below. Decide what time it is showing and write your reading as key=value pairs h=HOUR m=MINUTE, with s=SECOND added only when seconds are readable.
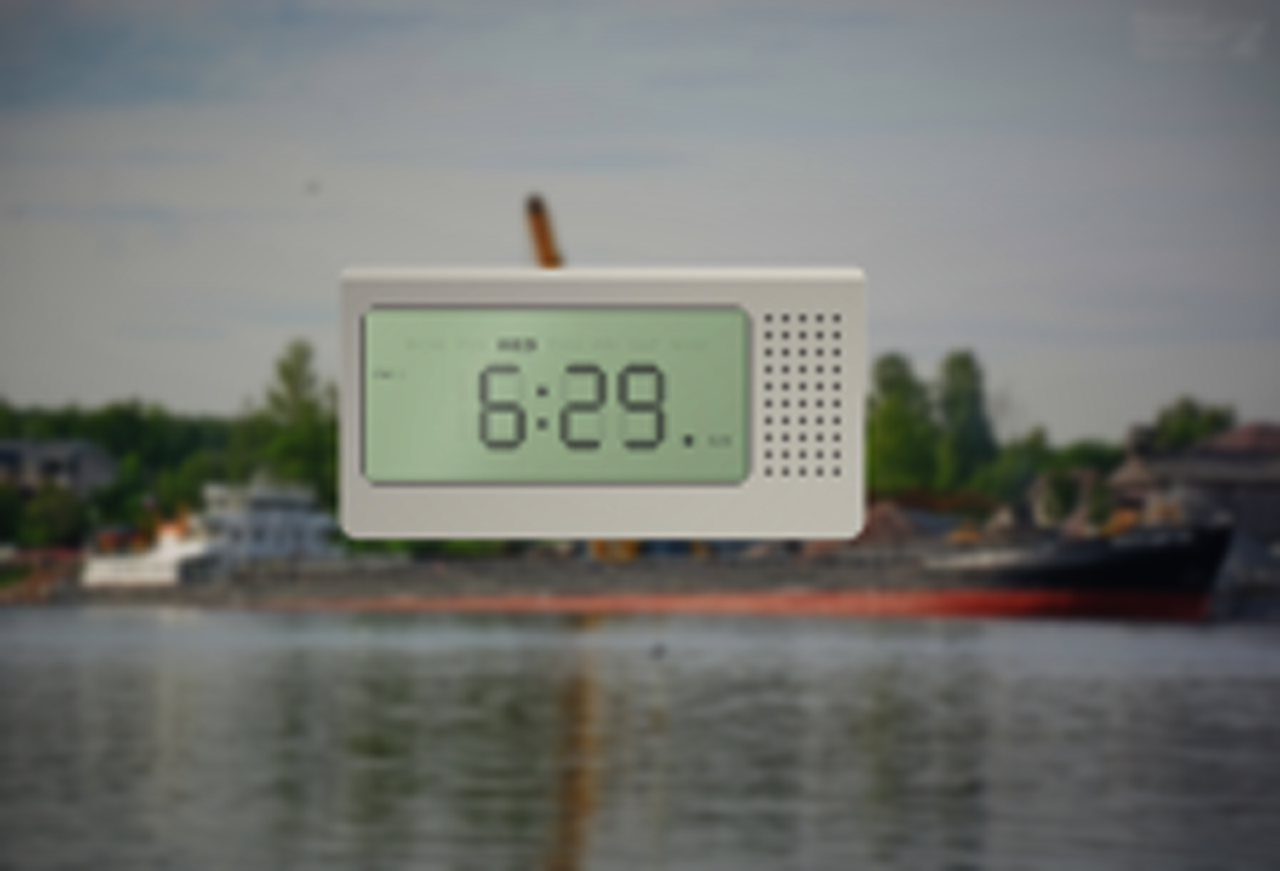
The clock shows h=6 m=29
